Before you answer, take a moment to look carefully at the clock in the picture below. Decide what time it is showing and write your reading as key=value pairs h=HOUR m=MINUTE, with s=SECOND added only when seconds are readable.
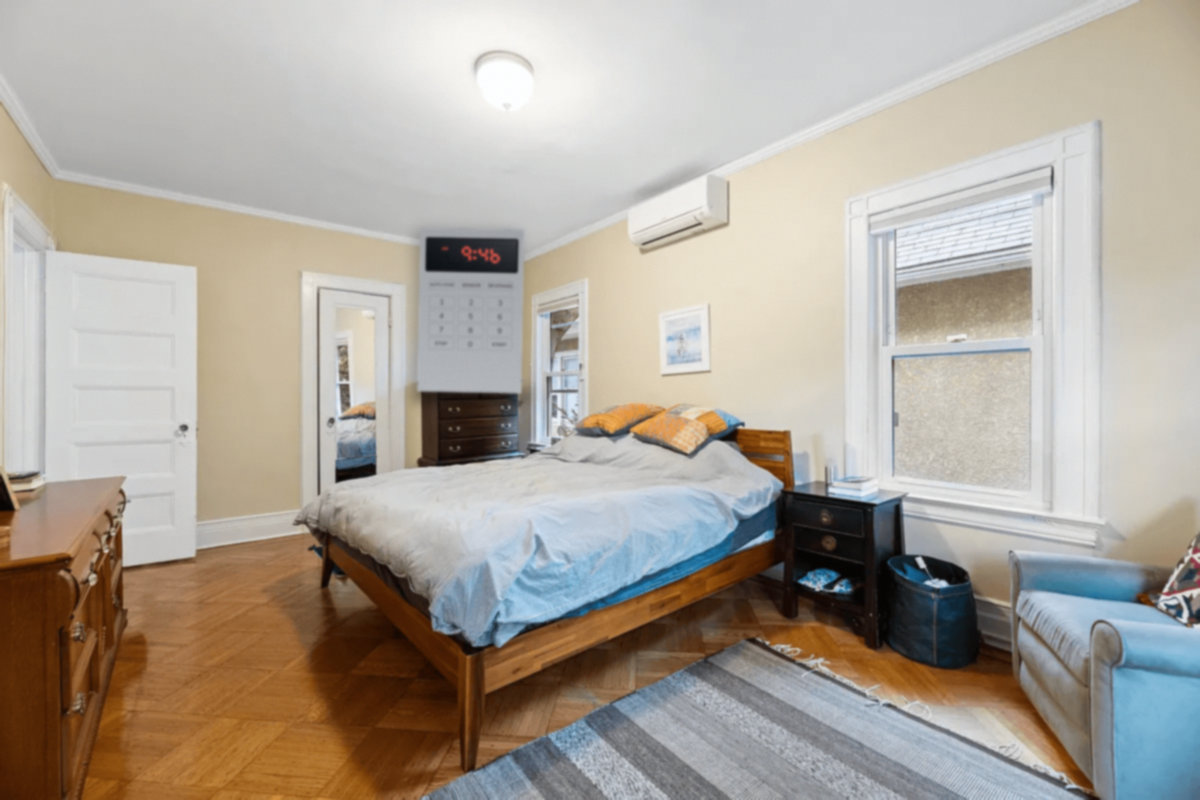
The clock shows h=9 m=46
